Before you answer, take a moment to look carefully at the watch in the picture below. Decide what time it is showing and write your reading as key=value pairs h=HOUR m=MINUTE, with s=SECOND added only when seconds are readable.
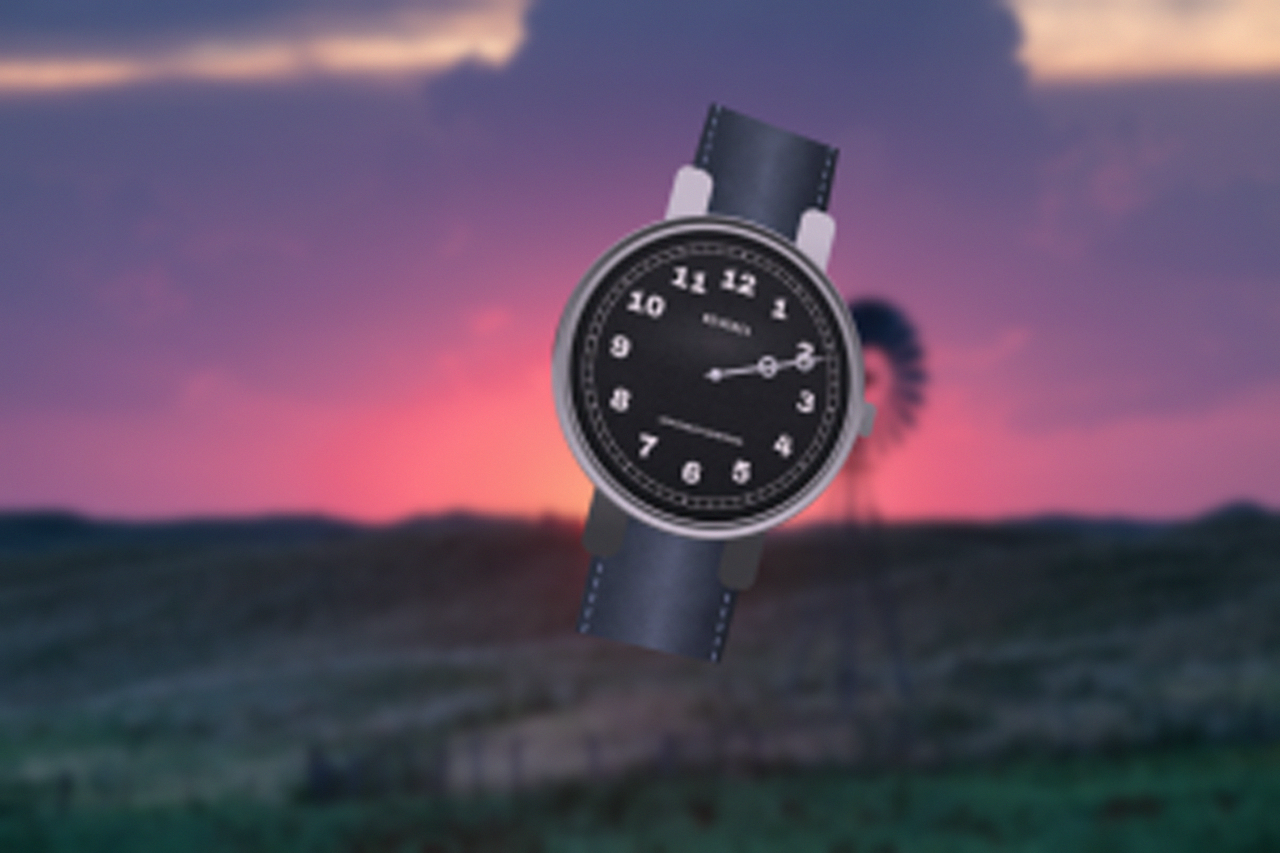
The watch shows h=2 m=11
